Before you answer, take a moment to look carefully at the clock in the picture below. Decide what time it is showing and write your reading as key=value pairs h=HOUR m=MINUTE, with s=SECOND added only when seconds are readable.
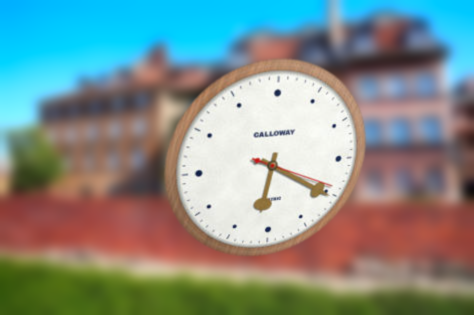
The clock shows h=6 m=20 s=19
